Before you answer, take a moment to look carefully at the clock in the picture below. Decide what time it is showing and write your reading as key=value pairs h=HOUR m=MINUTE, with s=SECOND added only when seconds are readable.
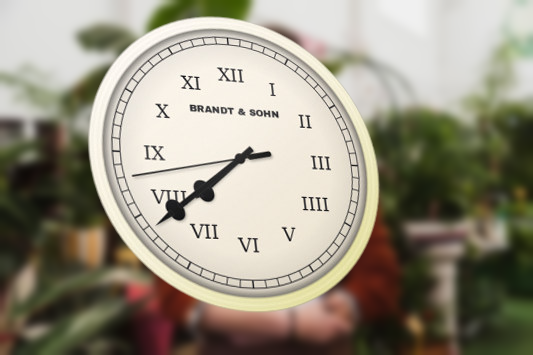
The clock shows h=7 m=38 s=43
